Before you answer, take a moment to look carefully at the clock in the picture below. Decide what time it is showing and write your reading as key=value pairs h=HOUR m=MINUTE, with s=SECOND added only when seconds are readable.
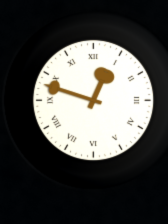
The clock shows h=12 m=48
